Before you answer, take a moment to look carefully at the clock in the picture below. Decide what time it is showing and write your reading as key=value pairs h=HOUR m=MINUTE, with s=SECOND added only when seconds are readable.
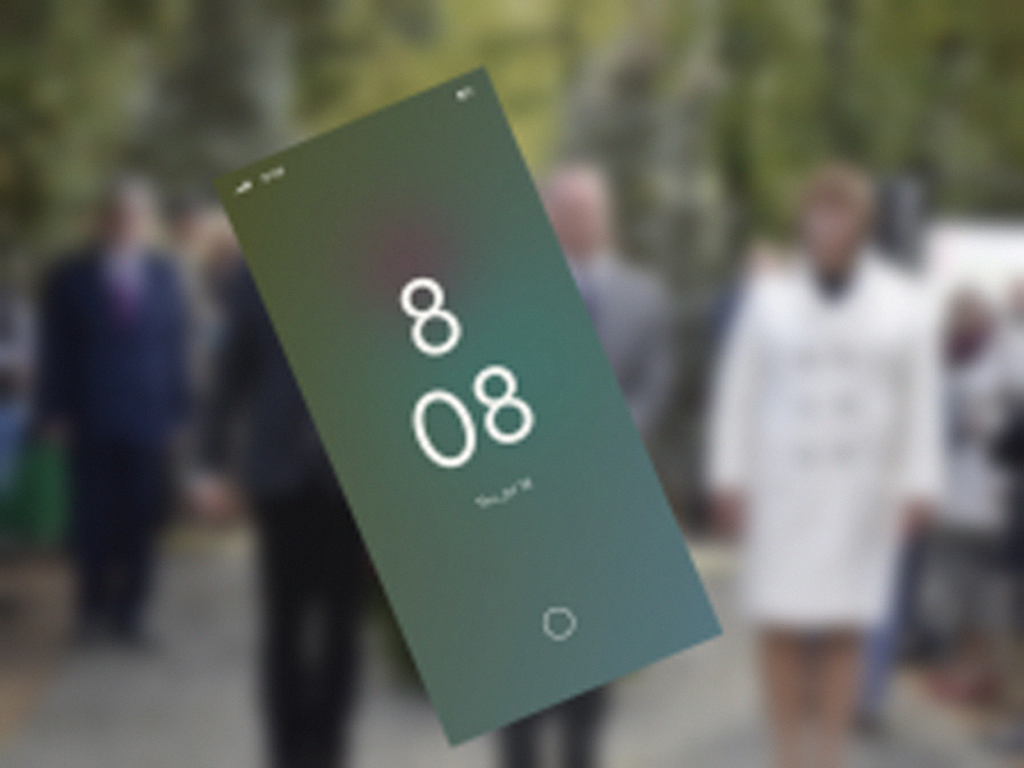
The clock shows h=8 m=8
